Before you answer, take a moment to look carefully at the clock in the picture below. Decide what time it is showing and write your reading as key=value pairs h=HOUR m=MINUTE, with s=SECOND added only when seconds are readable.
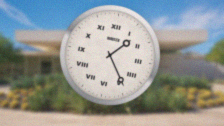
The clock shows h=1 m=24
